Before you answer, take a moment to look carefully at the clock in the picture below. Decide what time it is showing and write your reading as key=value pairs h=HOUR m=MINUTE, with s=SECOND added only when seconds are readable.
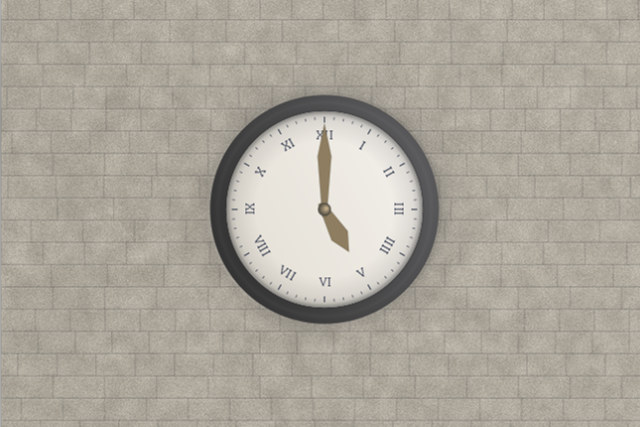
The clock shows h=5 m=0
